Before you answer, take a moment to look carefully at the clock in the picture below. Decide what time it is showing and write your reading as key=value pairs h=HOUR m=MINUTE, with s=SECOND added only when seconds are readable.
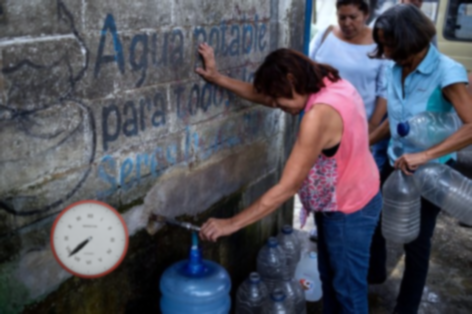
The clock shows h=7 m=38
